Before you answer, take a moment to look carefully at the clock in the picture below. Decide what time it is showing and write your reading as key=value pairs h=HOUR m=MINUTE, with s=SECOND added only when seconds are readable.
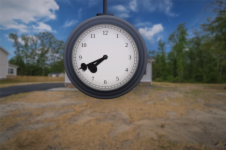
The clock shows h=7 m=41
